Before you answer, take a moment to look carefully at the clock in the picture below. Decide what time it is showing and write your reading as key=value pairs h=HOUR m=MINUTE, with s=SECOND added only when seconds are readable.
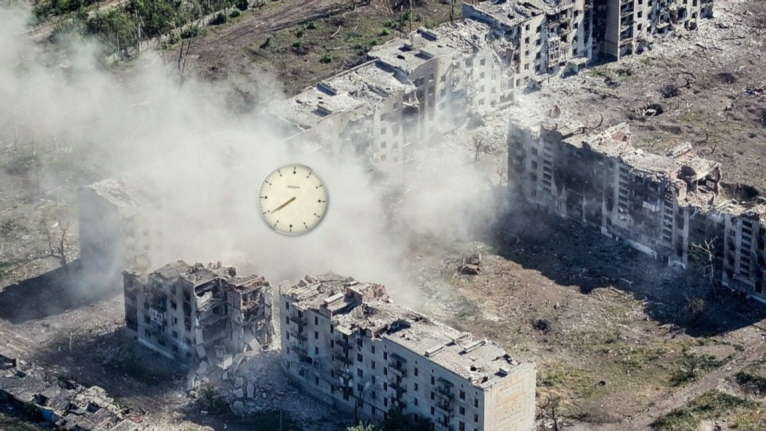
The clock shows h=7 m=39
